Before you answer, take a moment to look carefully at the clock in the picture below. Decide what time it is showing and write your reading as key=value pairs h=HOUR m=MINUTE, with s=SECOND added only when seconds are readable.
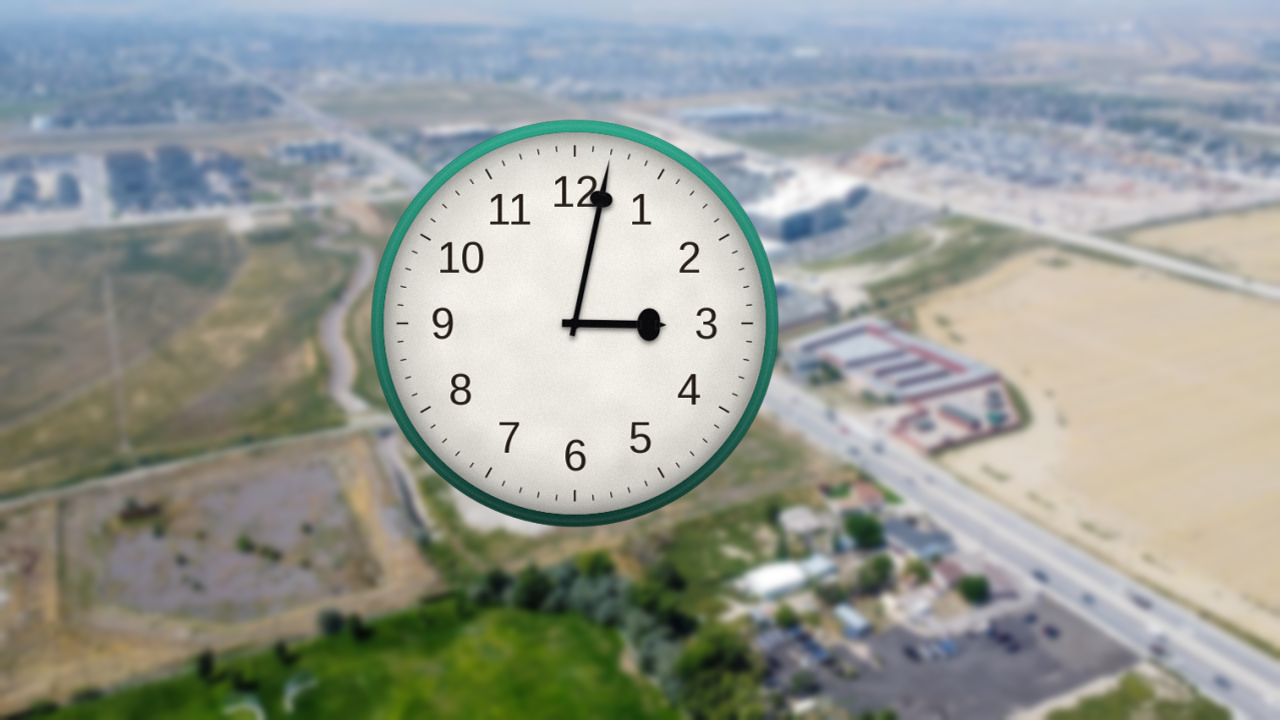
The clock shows h=3 m=2
